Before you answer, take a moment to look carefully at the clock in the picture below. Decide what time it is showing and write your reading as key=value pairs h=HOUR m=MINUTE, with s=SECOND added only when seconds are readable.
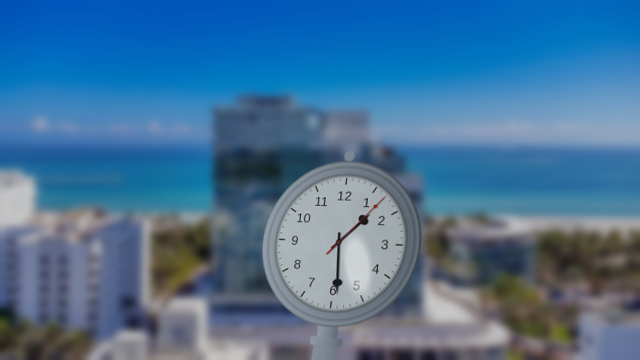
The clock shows h=1 m=29 s=7
